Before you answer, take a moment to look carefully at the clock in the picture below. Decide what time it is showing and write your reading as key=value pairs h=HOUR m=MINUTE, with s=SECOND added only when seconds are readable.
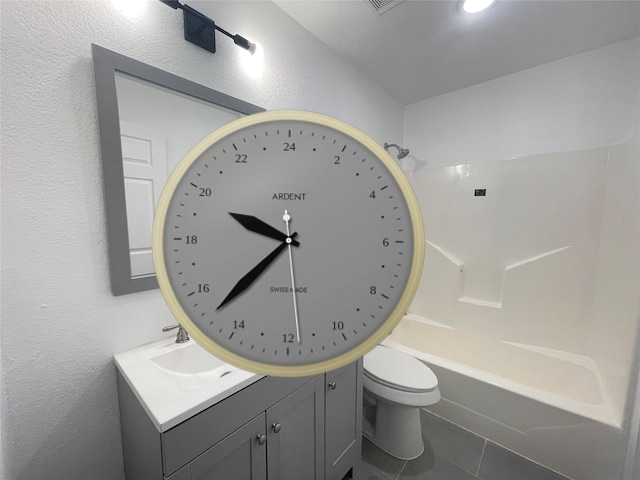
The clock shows h=19 m=37 s=29
